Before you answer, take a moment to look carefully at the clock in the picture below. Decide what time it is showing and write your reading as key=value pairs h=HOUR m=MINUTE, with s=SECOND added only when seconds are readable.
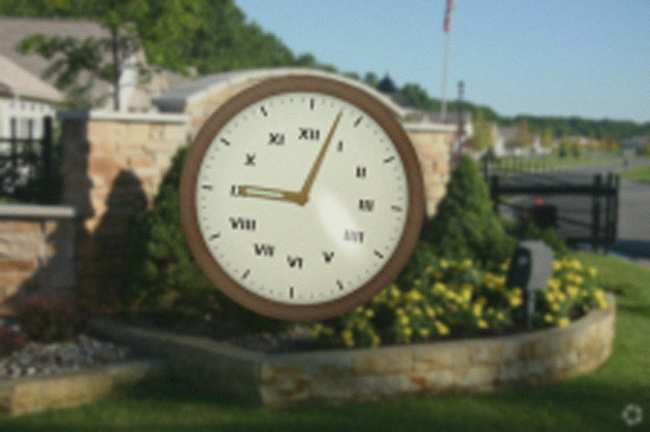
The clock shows h=9 m=3
